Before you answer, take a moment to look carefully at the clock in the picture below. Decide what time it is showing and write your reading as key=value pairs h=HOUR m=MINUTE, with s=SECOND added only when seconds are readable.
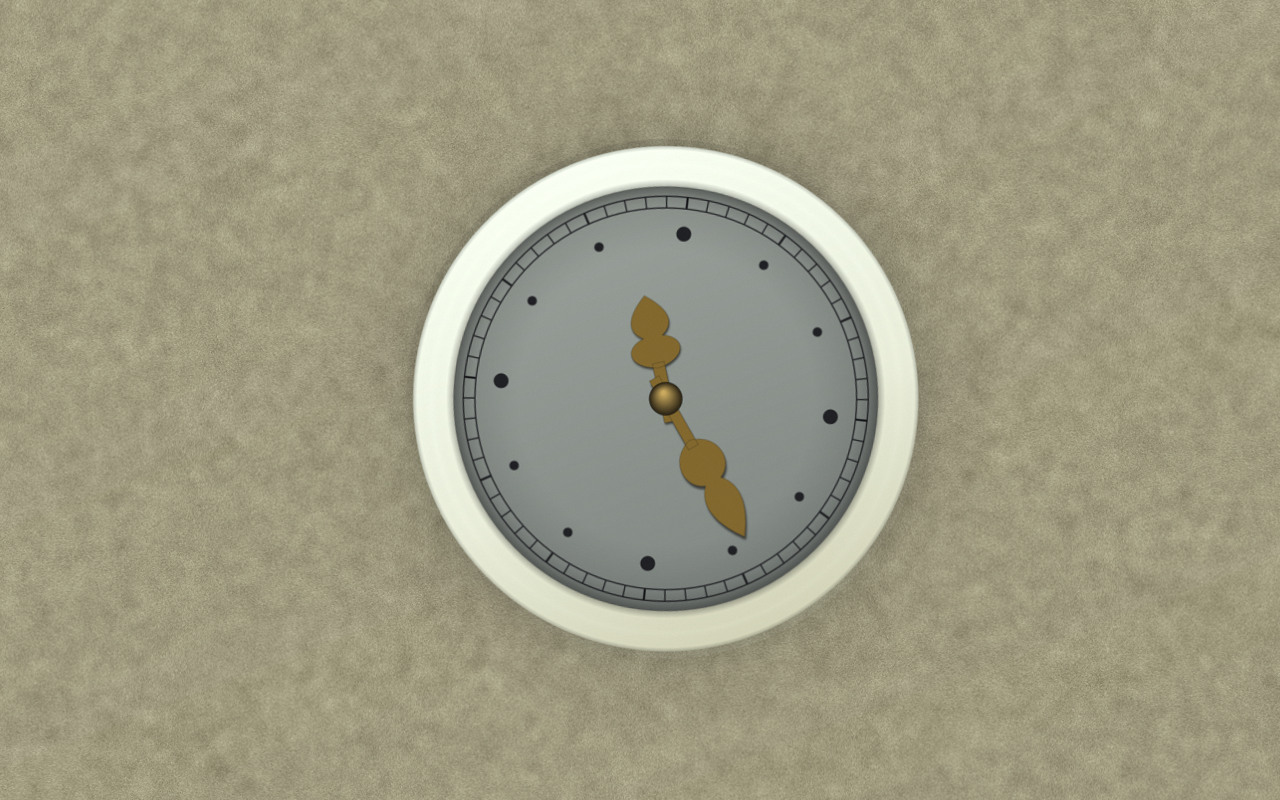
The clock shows h=11 m=24
